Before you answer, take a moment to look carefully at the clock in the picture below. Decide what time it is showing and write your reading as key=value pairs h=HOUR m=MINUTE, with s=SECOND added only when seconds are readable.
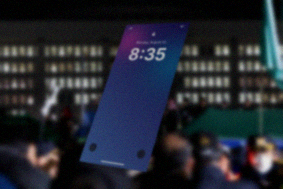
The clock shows h=8 m=35
